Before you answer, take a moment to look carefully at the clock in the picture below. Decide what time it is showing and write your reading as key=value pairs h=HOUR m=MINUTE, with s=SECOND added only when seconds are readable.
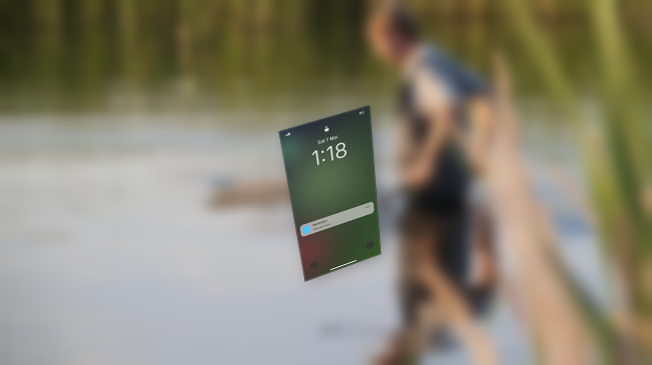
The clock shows h=1 m=18
